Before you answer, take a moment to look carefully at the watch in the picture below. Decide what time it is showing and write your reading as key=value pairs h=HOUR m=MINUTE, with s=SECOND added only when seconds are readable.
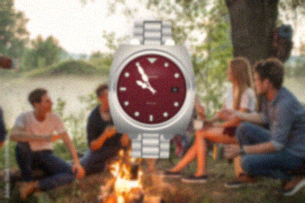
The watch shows h=9 m=55
